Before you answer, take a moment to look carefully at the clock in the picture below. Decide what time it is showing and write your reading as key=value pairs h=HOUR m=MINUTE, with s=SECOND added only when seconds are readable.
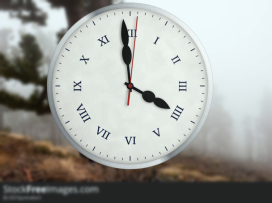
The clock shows h=3 m=59 s=1
